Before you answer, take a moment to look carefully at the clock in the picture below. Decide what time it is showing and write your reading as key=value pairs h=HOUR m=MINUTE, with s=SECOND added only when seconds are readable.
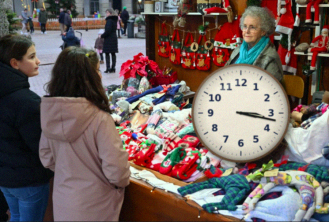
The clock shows h=3 m=17
